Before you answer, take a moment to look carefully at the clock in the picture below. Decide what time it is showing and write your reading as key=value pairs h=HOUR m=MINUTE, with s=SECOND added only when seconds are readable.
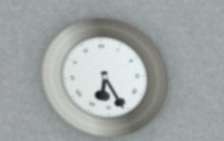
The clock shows h=6 m=26
